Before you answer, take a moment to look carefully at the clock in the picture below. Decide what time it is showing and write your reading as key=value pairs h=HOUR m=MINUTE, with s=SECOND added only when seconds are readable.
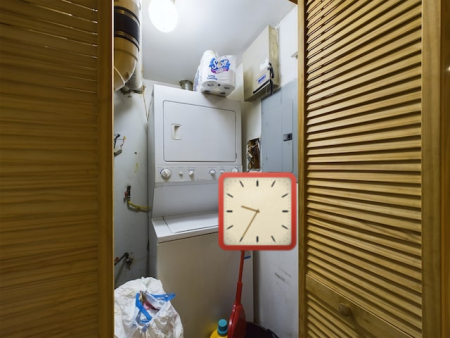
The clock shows h=9 m=35
